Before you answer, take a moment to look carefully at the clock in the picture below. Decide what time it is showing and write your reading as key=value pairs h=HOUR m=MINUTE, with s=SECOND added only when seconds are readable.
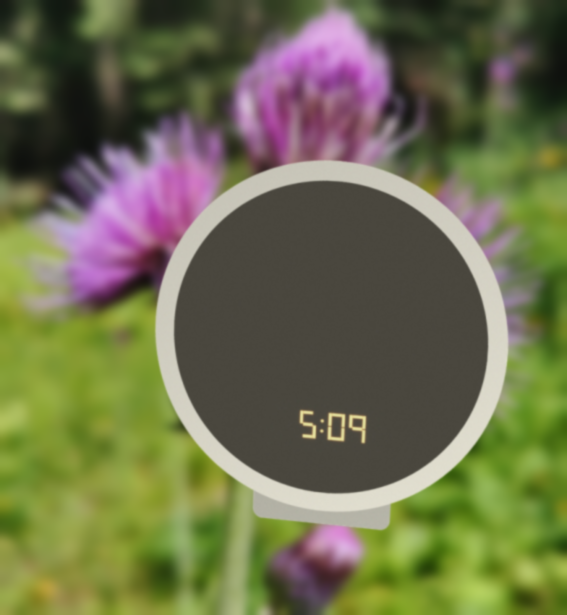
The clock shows h=5 m=9
